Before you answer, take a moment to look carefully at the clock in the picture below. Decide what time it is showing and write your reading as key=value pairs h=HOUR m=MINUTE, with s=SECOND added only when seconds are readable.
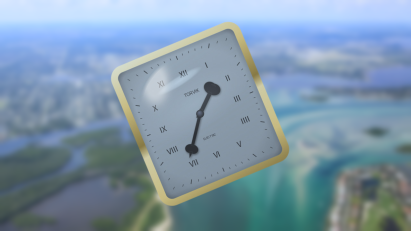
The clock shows h=1 m=36
